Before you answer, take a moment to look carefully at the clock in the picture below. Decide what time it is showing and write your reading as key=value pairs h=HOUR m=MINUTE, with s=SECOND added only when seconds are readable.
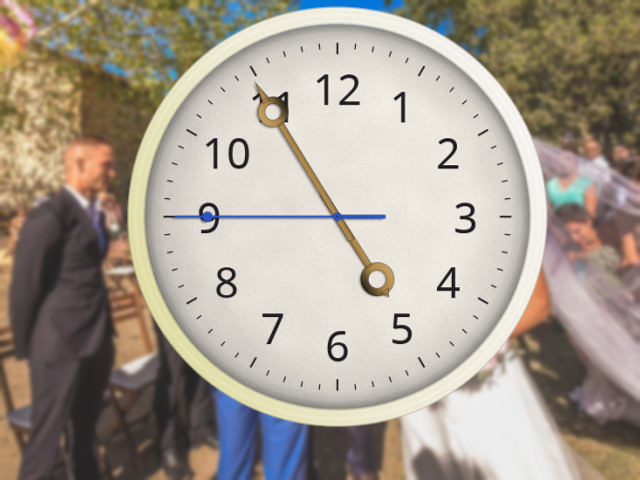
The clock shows h=4 m=54 s=45
